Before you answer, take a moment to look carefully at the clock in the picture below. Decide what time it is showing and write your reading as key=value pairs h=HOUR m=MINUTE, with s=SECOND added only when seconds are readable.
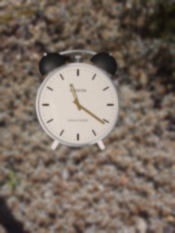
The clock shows h=11 m=21
